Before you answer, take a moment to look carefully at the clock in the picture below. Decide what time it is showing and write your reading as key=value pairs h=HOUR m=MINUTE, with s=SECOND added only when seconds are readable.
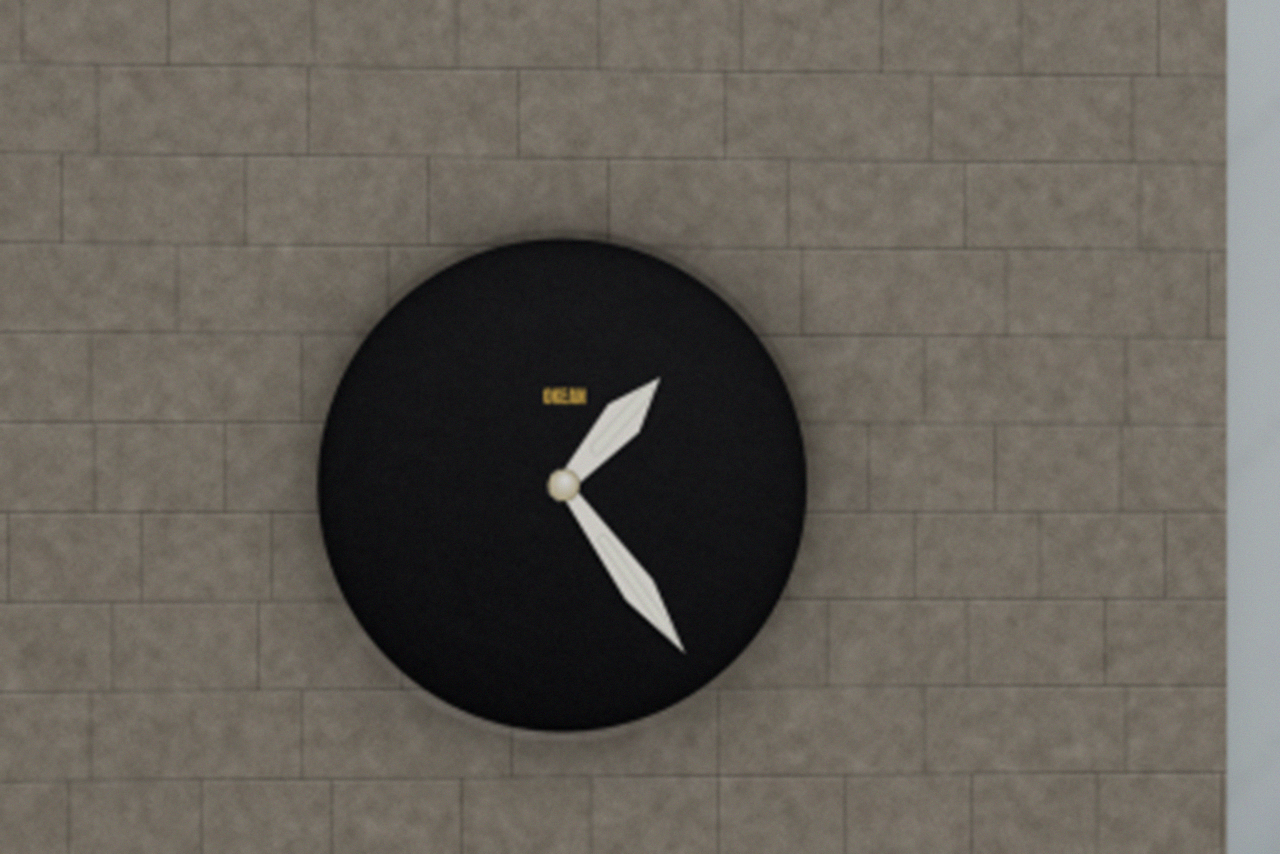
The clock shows h=1 m=24
